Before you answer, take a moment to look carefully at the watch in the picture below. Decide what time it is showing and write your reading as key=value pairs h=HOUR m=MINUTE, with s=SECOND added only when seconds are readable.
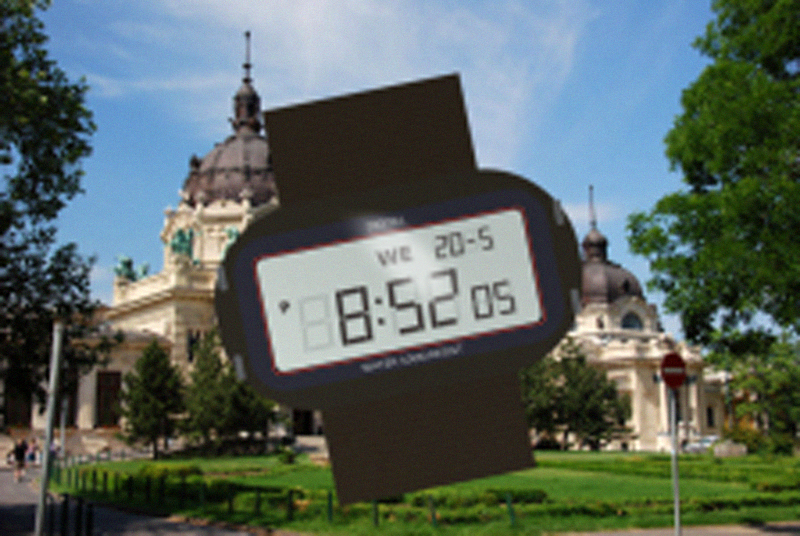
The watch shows h=8 m=52 s=5
